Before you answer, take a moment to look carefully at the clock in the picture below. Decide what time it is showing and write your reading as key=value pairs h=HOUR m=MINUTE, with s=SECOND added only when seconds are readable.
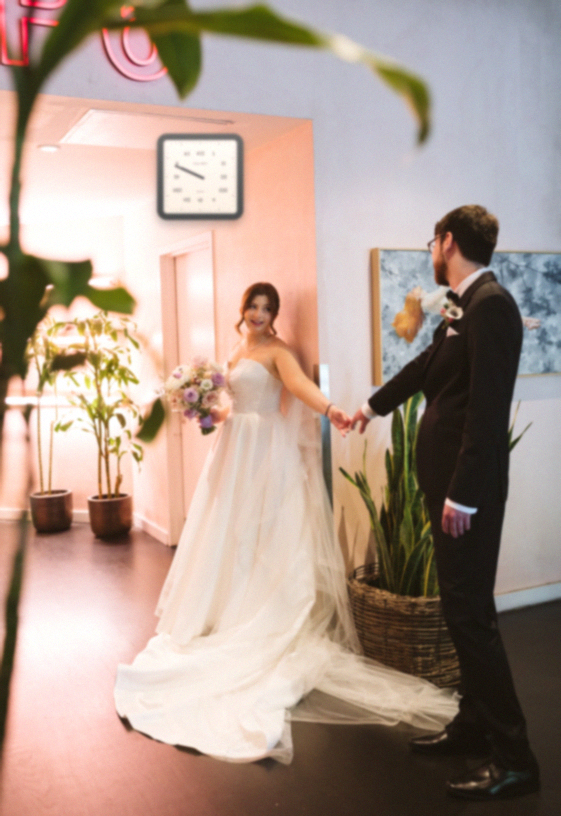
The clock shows h=9 m=49
